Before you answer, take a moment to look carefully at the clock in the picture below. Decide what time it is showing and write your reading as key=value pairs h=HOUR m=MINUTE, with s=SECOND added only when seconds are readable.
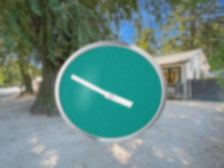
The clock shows h=3 m=50
